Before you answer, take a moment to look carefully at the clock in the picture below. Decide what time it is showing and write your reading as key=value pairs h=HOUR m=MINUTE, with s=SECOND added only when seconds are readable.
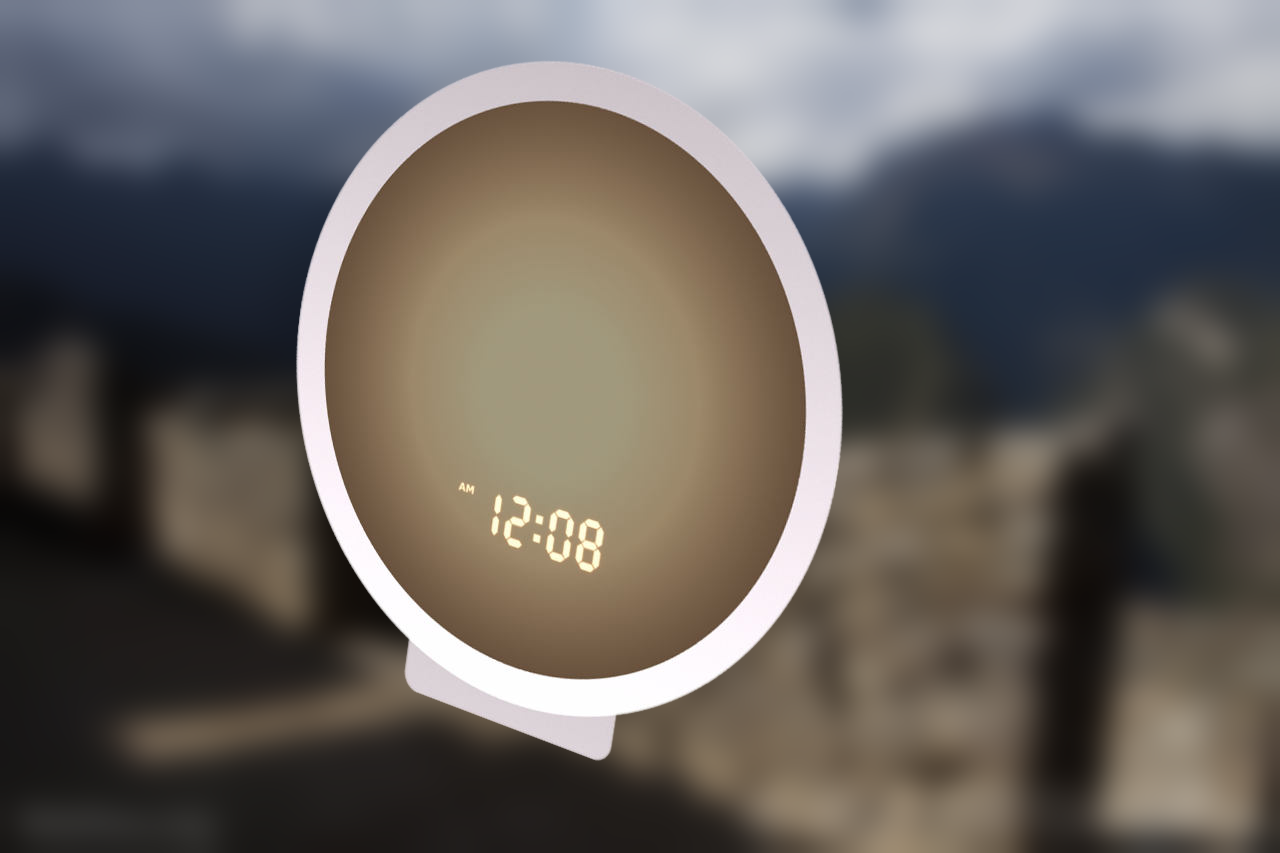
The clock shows h=12 m=8
